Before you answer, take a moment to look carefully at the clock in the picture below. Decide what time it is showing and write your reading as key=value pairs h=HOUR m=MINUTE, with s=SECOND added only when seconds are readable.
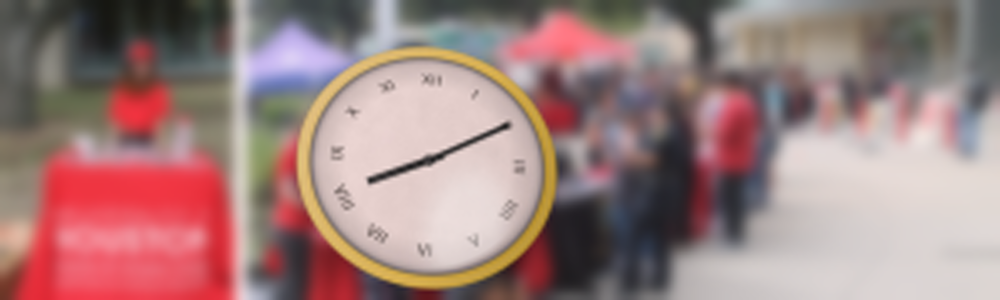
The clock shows h=8 m=10
